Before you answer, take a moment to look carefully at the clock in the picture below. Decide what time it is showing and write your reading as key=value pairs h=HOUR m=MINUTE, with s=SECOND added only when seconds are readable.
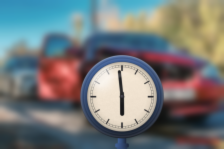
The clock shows h=5 m=59
